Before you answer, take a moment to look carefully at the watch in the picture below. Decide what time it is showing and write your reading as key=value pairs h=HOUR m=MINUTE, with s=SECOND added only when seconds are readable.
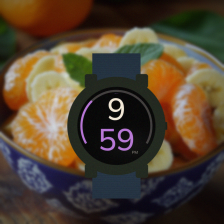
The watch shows h=9 m=59
